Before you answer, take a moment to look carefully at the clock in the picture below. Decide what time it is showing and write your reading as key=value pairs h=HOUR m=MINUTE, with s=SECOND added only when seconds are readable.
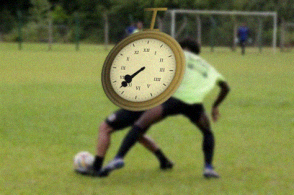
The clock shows h=7 m=37
